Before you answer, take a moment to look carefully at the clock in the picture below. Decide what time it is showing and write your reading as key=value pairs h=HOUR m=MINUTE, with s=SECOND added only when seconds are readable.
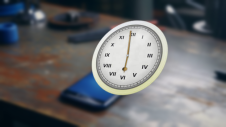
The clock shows h=5 m=59
